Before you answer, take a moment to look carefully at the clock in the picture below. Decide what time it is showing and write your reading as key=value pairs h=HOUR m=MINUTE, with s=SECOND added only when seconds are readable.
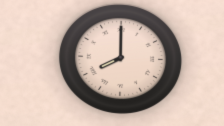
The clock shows h=8 m=0
